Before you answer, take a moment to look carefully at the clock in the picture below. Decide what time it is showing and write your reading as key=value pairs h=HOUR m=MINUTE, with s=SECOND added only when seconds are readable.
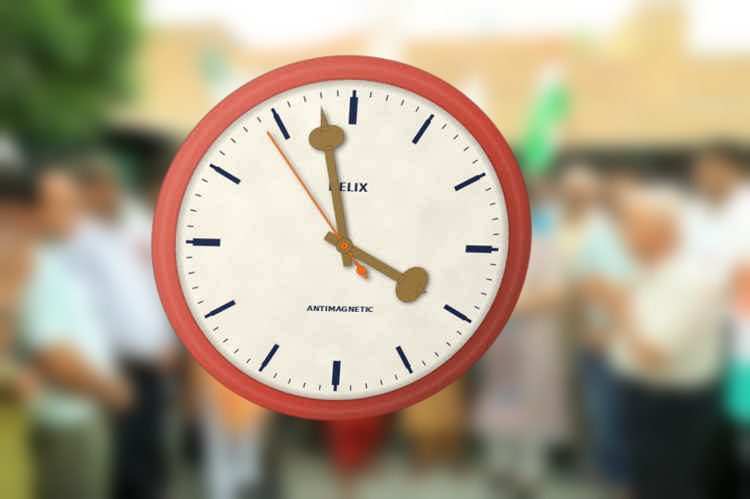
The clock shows h=3 m=57 s=54
